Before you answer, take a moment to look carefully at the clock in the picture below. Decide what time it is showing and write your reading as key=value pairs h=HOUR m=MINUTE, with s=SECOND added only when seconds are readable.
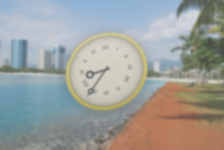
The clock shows h=8 m=36
